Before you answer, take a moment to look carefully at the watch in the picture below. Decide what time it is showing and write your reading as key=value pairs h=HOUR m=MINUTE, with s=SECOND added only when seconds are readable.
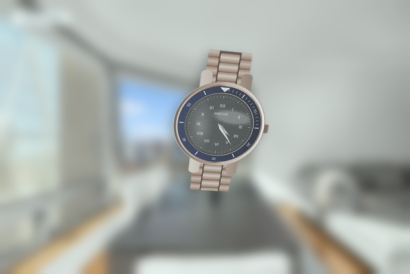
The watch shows h=4 m=24
